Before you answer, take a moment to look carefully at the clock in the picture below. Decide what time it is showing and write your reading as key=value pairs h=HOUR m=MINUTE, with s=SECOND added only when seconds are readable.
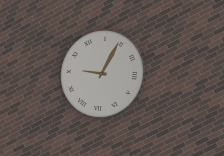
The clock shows h=10 m=9
